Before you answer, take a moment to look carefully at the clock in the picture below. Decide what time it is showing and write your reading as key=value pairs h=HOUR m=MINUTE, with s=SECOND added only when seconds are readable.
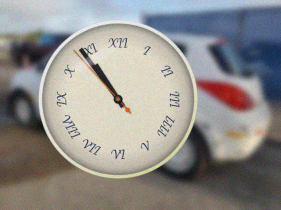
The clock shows h=10 m=53 s=53
